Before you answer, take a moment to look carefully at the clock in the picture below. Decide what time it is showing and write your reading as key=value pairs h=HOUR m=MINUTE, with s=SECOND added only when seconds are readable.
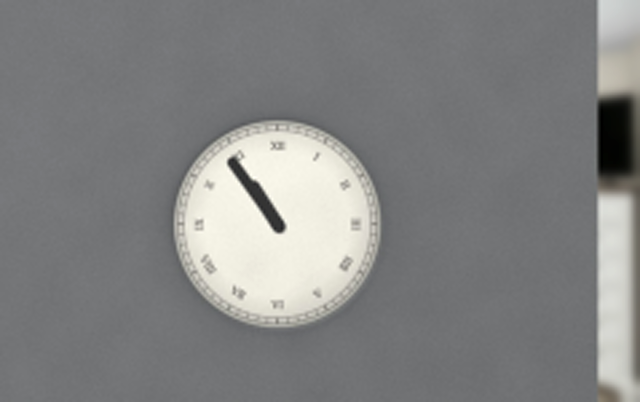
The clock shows h=10 m=54
